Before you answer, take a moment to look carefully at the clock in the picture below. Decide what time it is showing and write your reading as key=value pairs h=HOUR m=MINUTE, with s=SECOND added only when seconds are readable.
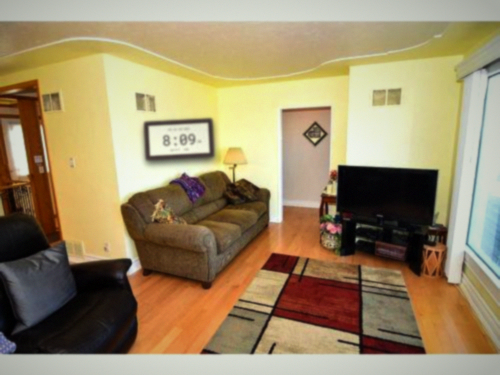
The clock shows h=8 m=9
